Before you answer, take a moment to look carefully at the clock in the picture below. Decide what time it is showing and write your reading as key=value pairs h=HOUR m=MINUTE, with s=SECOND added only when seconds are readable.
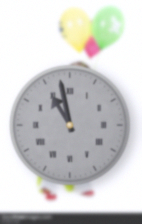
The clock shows h=10 m=58
